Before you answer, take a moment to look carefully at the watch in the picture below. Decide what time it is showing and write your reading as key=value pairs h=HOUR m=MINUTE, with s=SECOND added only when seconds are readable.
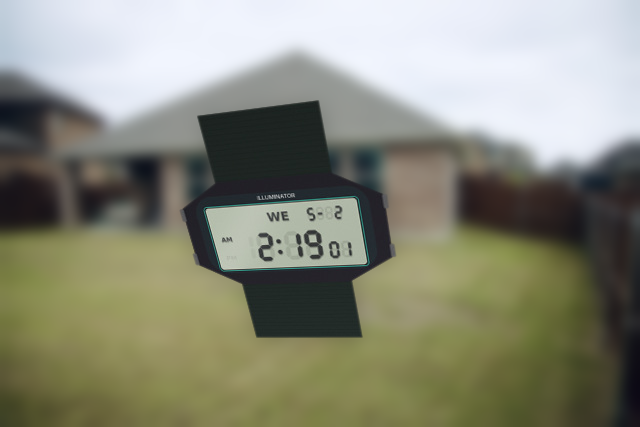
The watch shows h=2 m=19 s=1
